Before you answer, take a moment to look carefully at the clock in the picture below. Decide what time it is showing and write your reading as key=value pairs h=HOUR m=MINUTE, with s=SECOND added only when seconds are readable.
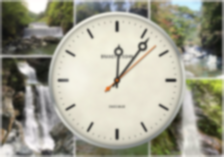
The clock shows h=12 m=6 s=8
